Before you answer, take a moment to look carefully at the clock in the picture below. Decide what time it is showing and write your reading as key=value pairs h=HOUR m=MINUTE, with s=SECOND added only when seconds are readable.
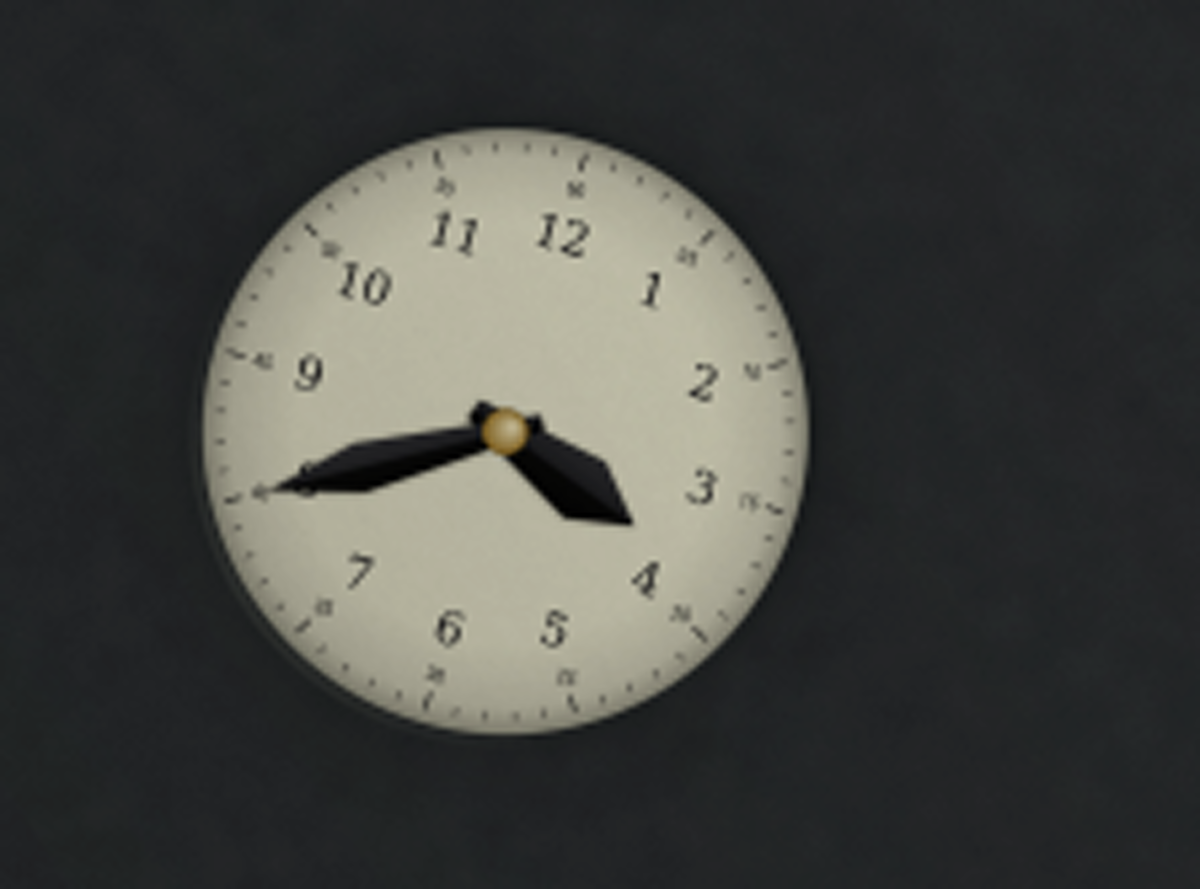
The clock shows h=3 m=40
